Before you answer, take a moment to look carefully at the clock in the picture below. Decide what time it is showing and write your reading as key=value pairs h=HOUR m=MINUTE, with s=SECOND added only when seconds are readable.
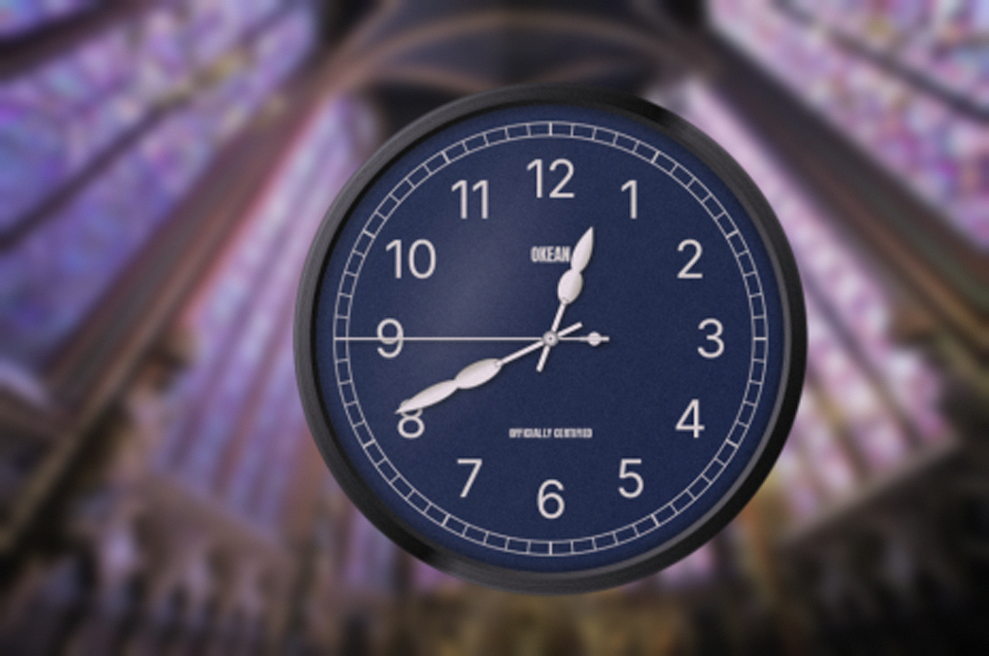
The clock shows h=12 m=40 s=45
